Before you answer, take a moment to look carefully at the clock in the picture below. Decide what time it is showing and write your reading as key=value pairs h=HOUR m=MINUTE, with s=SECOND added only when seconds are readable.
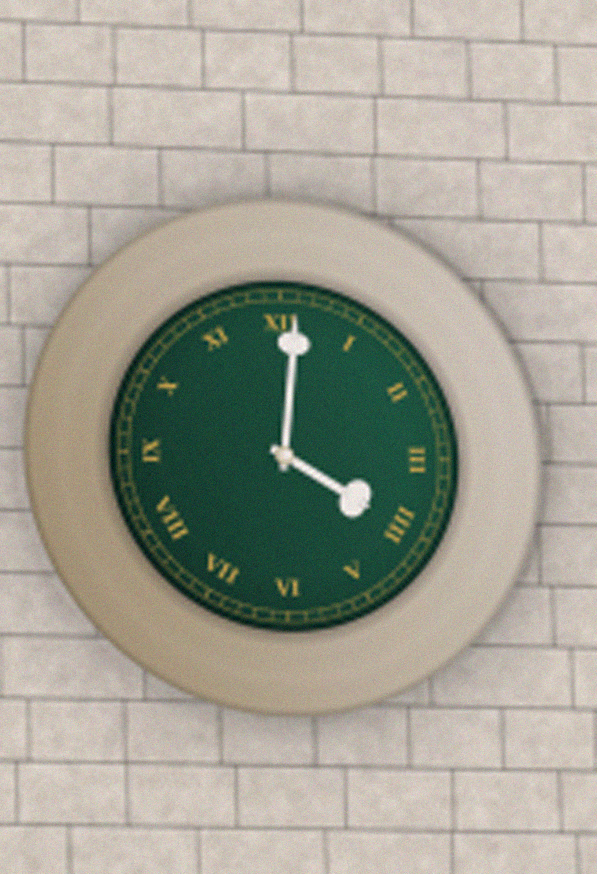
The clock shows h=4 m=1
